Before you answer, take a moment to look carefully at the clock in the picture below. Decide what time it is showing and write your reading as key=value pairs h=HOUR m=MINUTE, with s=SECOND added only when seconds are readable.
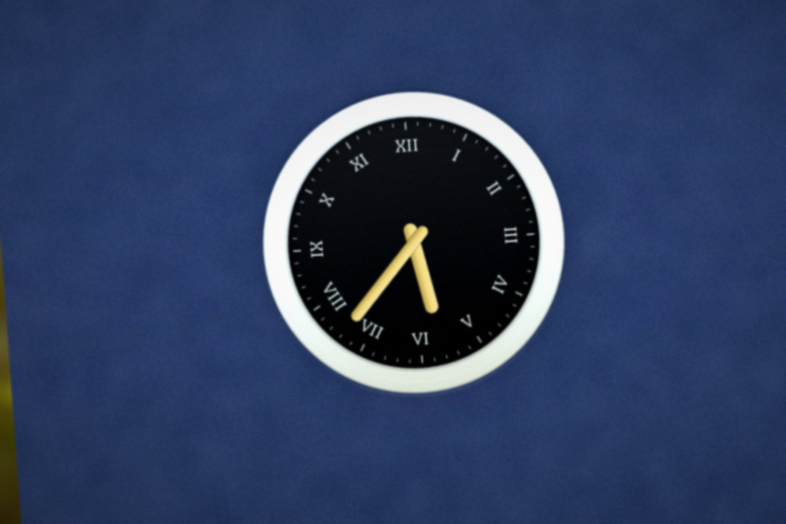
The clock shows h=5 m=37
